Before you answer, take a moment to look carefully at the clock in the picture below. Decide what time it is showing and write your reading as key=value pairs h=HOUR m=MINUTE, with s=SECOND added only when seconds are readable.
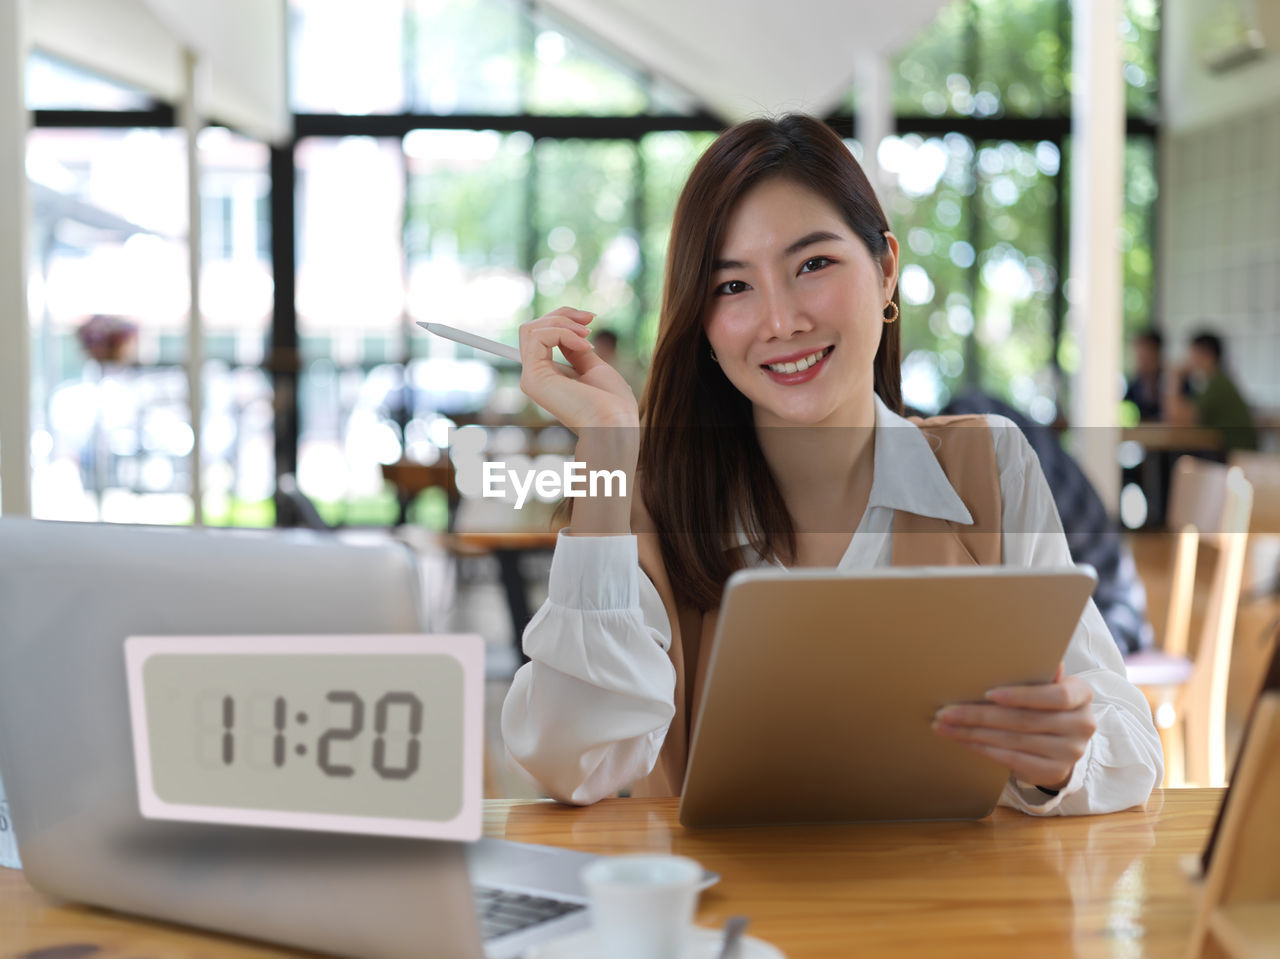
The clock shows h=11 m=20
